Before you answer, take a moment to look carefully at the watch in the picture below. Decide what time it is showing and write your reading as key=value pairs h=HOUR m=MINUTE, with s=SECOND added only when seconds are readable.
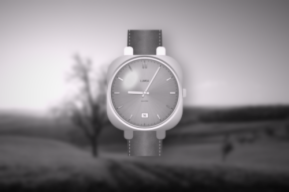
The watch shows h=9 m=5
